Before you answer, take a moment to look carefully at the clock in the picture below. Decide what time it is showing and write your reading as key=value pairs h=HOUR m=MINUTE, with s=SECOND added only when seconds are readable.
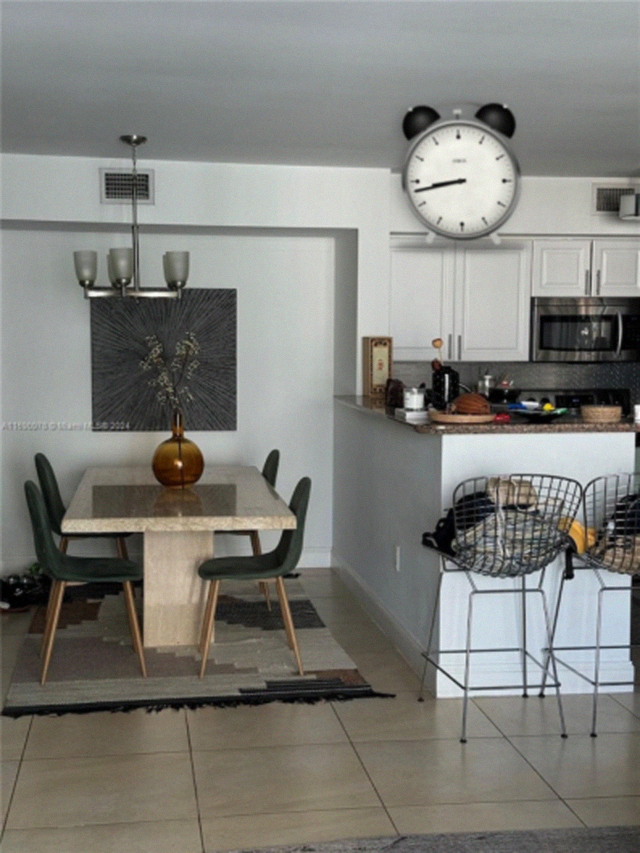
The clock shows h=8 m=43
